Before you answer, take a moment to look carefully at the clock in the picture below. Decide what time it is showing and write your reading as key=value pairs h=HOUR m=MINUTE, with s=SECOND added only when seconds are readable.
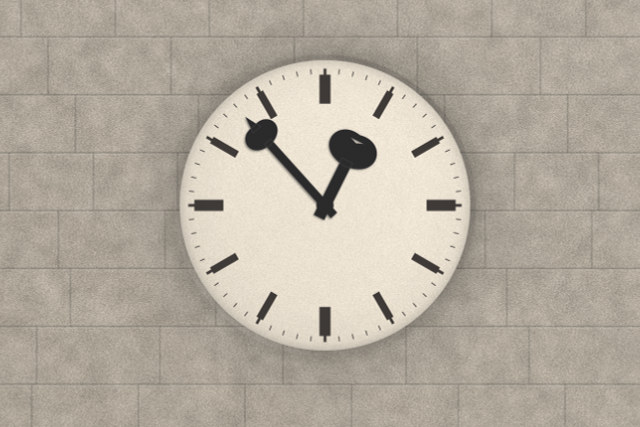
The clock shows h=12 m=53
